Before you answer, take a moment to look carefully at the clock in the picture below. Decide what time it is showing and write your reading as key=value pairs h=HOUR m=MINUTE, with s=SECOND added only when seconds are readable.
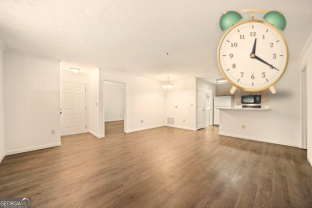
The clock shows h=12 m=20
